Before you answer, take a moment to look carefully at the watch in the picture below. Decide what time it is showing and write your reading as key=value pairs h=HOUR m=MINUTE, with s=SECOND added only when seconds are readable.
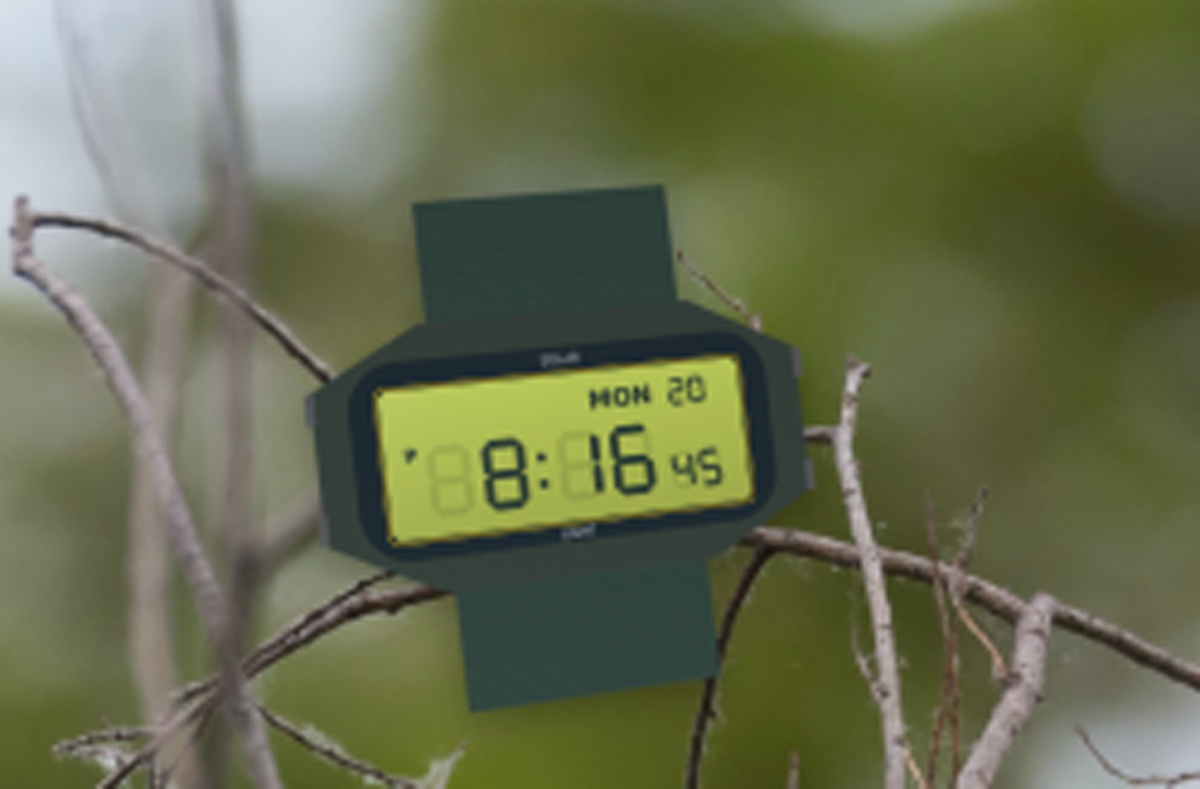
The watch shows h=8 m=16 s=45
